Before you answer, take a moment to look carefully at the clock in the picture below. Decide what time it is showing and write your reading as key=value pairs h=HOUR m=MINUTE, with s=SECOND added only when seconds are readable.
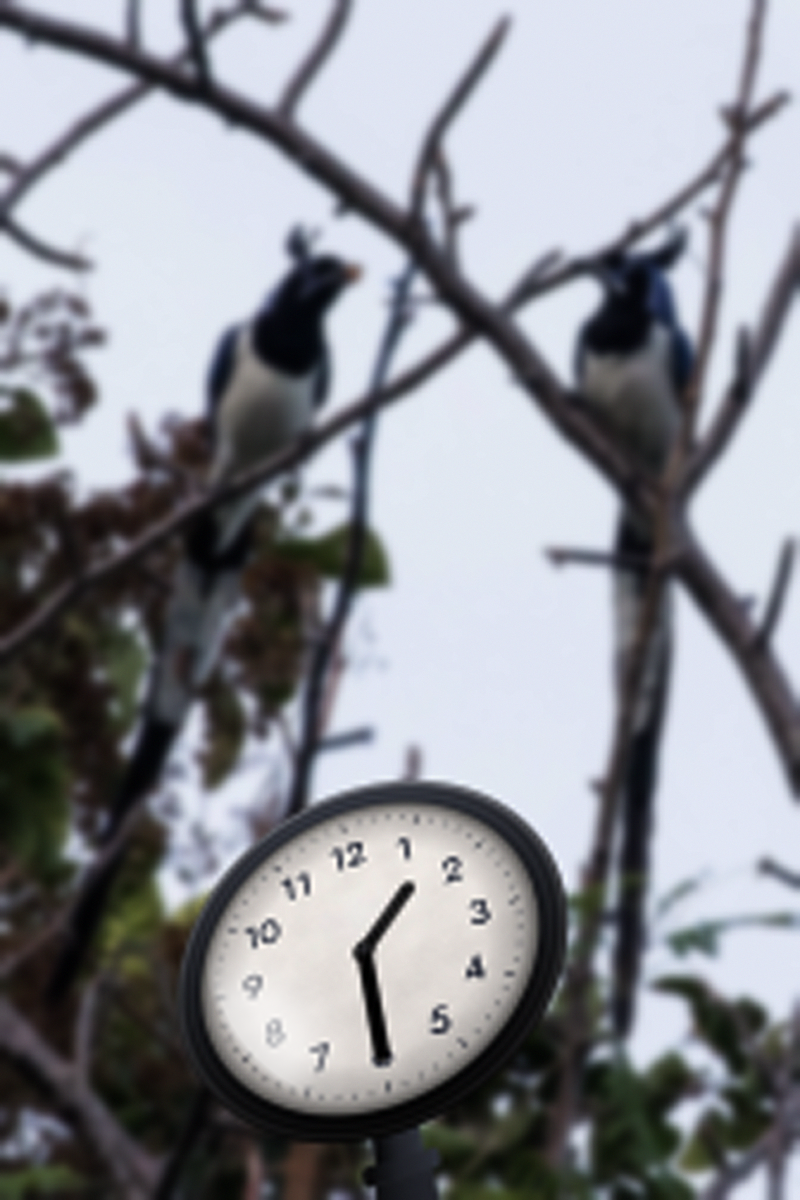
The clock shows h=1 m=30
